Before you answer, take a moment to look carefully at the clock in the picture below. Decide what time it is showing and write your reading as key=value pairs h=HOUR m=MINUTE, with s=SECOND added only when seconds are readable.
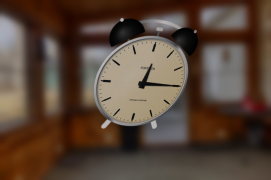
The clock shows h=12 m=15
